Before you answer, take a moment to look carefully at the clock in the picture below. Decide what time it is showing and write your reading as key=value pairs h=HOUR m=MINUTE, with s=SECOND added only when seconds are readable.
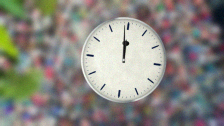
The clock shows h=11 m=59
